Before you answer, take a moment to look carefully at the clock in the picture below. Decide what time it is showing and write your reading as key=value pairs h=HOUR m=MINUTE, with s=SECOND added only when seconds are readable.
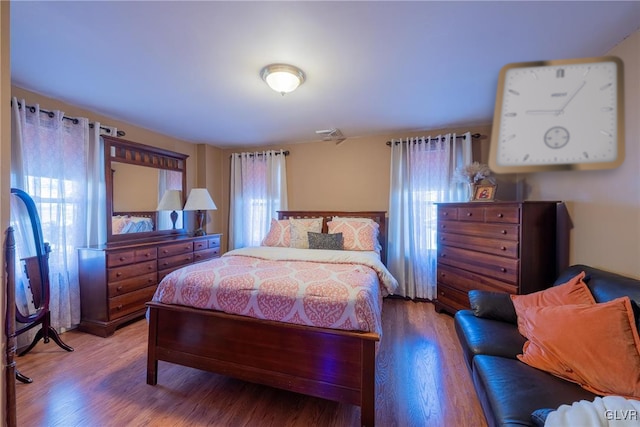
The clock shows h=9 m=6
